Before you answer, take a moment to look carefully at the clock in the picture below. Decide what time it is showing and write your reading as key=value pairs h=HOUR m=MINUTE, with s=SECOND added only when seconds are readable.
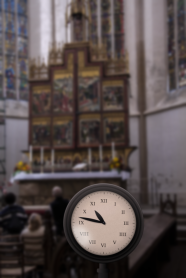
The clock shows h=10 m=47
